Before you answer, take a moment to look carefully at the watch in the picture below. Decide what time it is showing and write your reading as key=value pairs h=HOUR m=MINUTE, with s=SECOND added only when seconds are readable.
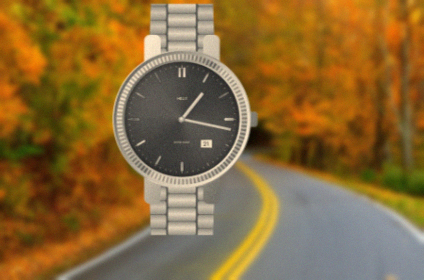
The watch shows h=1 m=17
